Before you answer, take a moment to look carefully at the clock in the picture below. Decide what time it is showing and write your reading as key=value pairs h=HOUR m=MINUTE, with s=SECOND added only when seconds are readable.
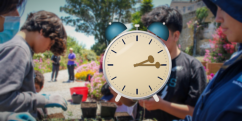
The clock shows h=2 m=15
